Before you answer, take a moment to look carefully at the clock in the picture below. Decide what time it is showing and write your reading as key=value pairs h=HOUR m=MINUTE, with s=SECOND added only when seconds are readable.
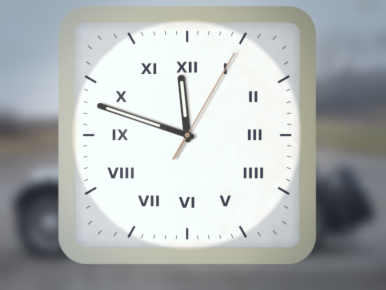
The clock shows h=11 m=48 s=5
